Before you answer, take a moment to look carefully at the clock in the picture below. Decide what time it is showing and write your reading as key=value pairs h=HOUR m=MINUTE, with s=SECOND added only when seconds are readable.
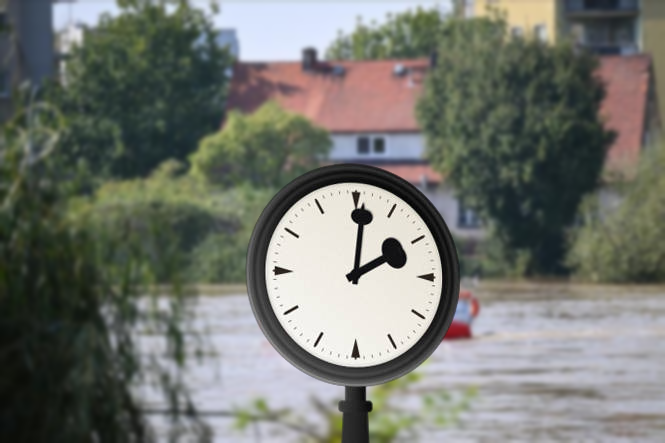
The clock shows h=2 m=1
